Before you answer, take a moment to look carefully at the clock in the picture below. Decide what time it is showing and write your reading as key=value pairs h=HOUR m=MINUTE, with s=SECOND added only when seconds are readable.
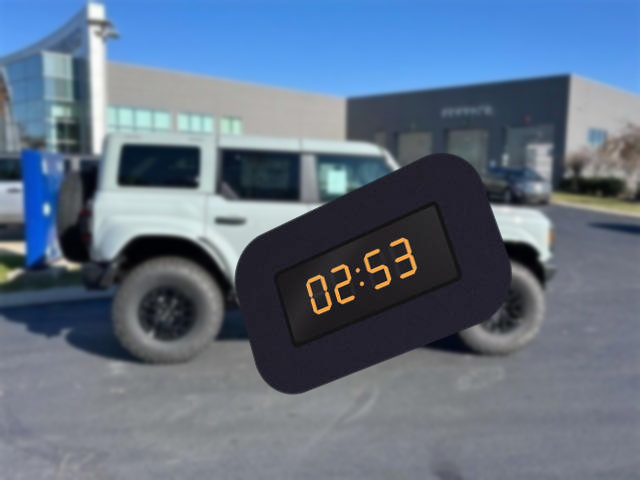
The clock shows h=2 m=53
